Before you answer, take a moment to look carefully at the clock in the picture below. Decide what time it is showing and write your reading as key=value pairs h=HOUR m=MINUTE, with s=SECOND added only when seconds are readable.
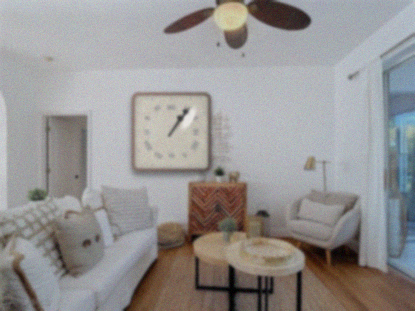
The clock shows h=1 m=6
